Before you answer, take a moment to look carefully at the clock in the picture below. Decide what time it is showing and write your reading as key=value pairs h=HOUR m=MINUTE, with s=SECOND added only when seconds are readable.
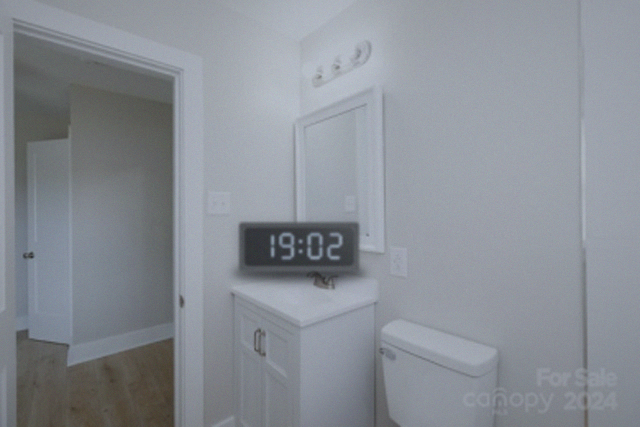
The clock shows h=19 m=2
